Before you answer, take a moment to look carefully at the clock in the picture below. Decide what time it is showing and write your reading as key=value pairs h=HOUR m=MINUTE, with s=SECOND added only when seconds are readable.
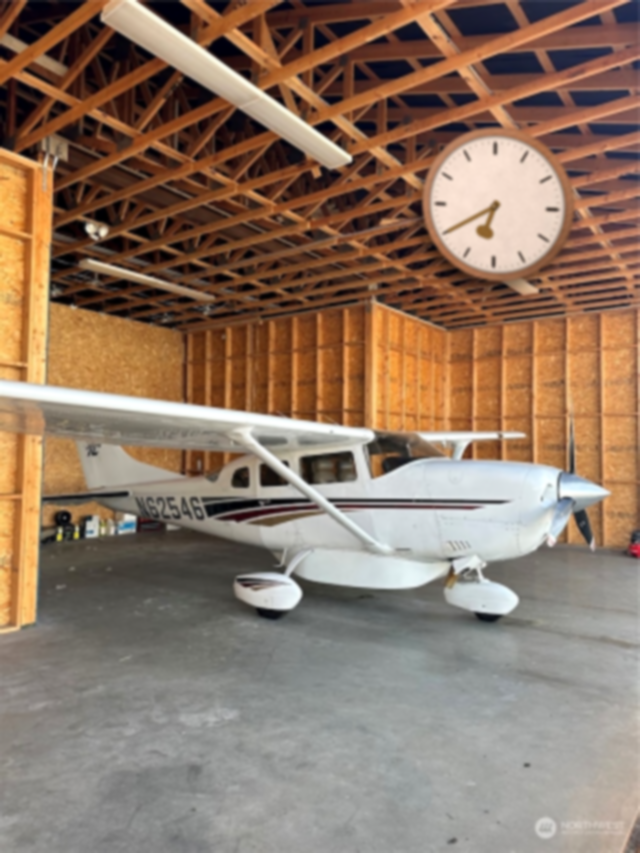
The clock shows h=6 m=40
